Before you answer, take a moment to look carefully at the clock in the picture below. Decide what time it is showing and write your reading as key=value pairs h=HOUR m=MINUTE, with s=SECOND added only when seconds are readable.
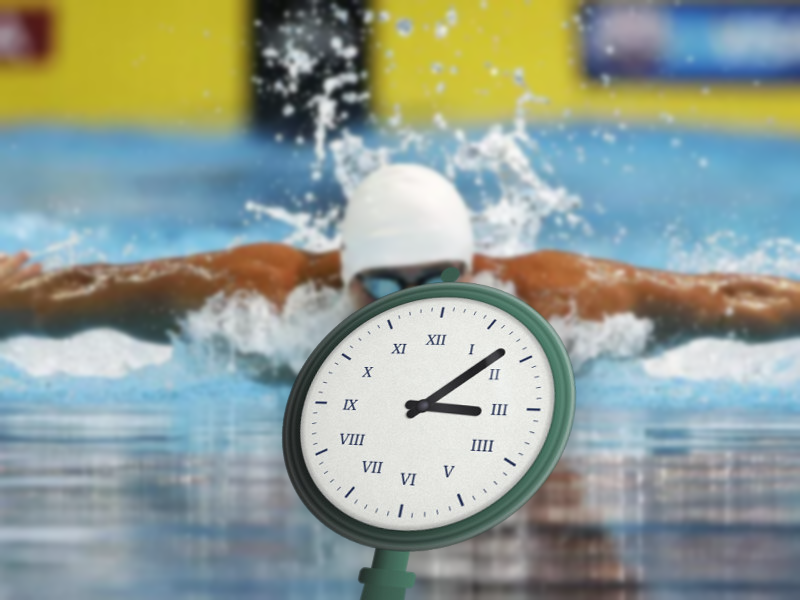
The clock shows h=3 m=8
